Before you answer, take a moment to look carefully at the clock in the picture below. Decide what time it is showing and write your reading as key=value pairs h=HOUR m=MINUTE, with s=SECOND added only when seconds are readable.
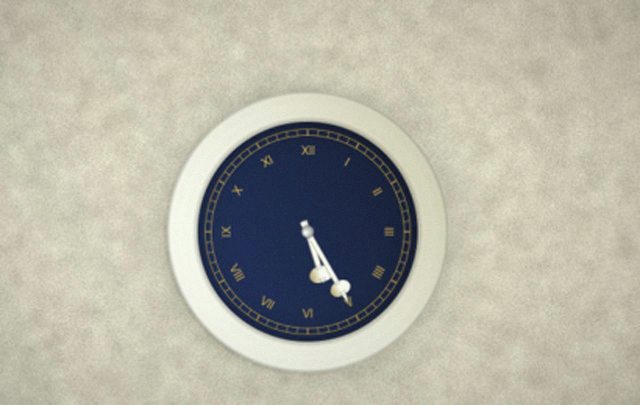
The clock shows h=5 m=25
